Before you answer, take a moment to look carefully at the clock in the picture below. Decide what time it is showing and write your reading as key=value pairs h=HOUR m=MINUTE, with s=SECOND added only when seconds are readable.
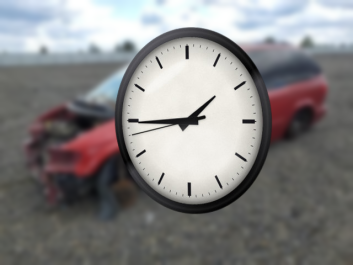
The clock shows h=1 m=44 s=43
